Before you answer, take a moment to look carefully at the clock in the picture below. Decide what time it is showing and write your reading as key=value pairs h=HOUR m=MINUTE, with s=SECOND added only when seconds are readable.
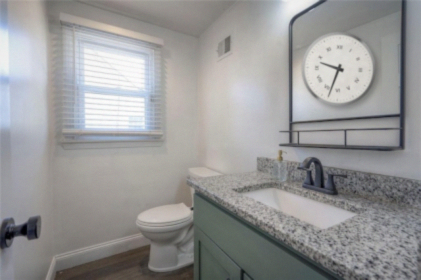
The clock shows h=9 m=33
